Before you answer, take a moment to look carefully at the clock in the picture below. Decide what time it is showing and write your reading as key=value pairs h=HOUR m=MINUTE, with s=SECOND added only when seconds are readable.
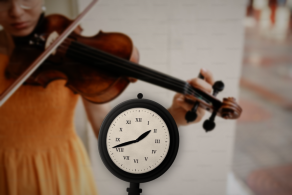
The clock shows h=1 m=42
